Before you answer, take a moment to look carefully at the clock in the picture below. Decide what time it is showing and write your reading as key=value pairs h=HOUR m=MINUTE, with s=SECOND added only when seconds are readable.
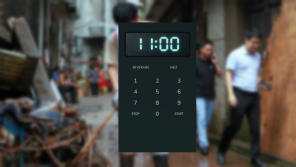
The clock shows h=11 m=0
